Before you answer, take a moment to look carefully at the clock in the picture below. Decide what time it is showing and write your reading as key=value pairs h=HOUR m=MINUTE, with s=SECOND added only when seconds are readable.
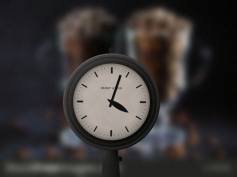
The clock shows h=4 m=3
